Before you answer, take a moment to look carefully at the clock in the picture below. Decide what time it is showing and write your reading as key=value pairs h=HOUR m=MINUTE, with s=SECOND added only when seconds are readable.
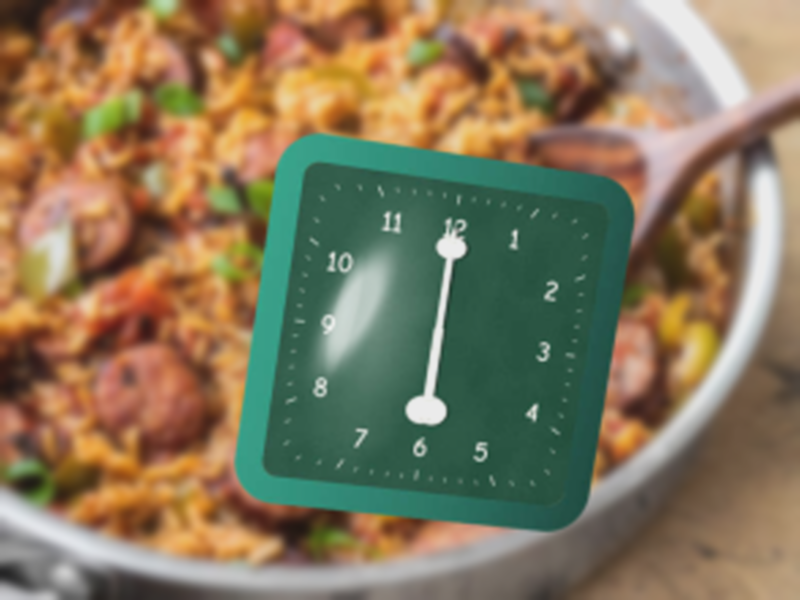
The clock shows h=6 m=0
